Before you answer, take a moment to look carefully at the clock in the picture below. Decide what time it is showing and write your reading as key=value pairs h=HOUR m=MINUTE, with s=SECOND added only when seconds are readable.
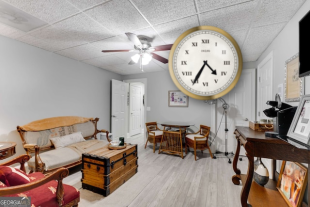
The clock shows h=4 m=35
